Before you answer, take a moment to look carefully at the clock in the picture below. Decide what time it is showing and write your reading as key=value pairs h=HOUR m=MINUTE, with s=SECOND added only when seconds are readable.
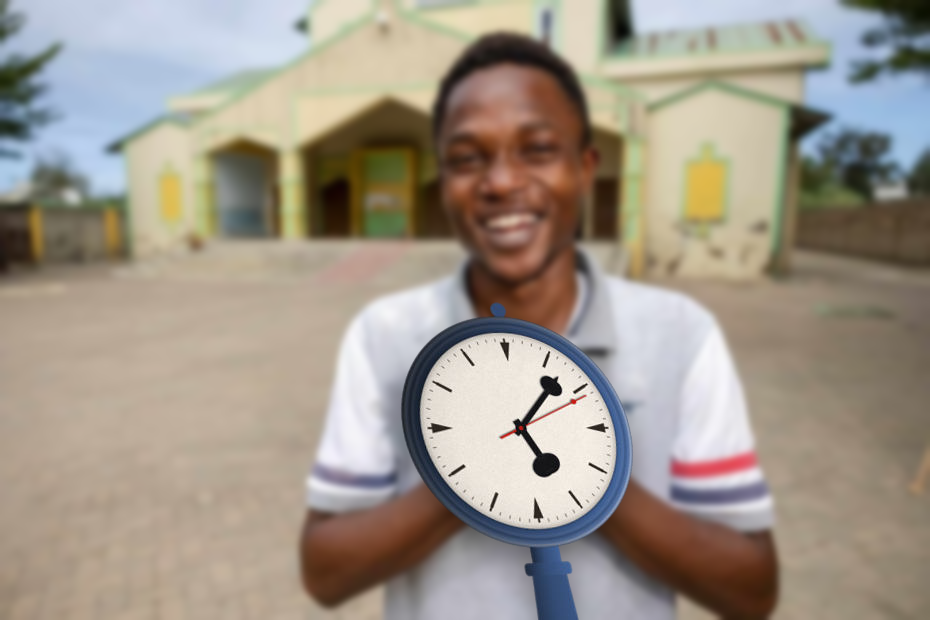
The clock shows h=5 m=7 s=11
